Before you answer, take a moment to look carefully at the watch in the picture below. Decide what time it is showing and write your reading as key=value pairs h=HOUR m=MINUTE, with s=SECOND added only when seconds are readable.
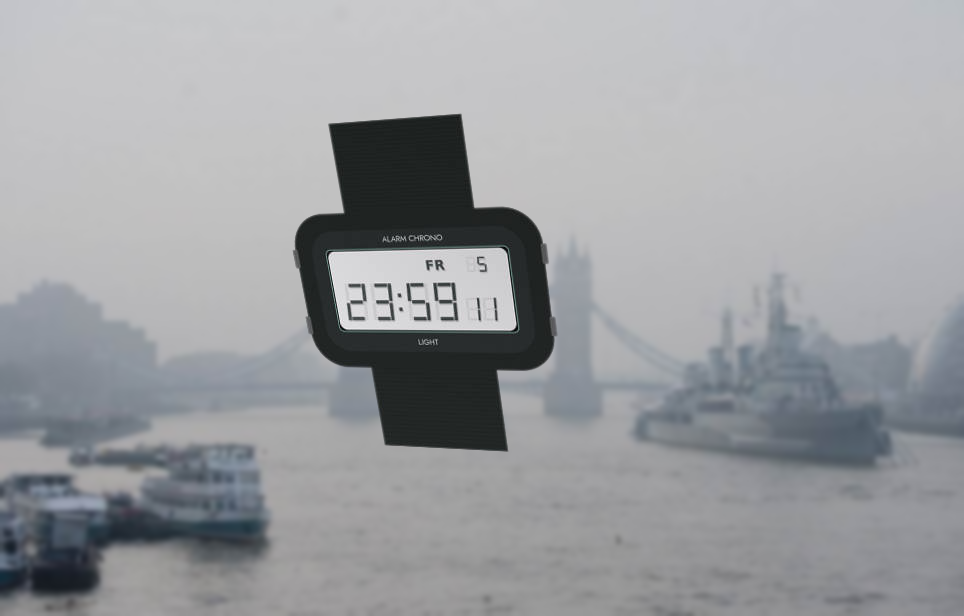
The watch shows h=23 m=59 s=11
